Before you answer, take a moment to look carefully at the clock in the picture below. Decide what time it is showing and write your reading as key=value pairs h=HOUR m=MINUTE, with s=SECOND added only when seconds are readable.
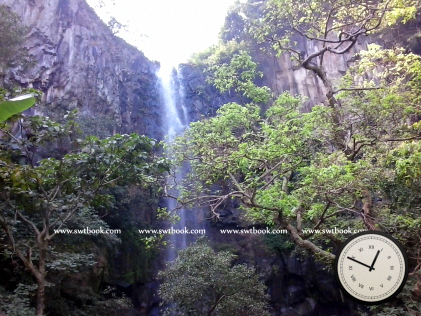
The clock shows h=12 m=49
